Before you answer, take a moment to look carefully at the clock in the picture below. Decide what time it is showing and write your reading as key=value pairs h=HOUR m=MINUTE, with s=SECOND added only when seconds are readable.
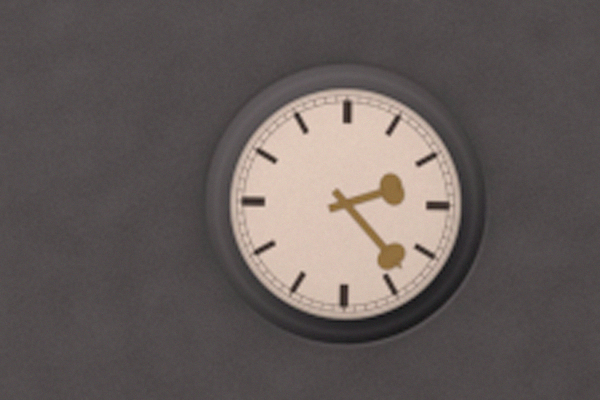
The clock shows h=2 m=23
